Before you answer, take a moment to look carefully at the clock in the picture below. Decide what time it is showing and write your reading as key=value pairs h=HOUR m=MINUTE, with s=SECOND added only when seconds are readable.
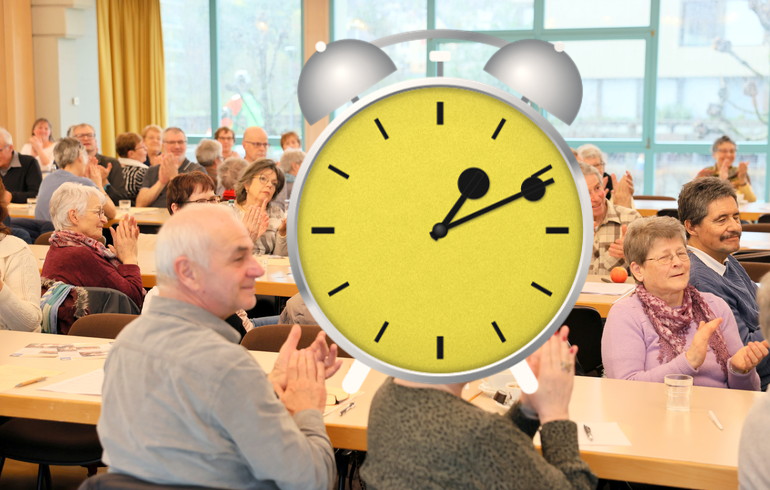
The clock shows h=1 m=11
